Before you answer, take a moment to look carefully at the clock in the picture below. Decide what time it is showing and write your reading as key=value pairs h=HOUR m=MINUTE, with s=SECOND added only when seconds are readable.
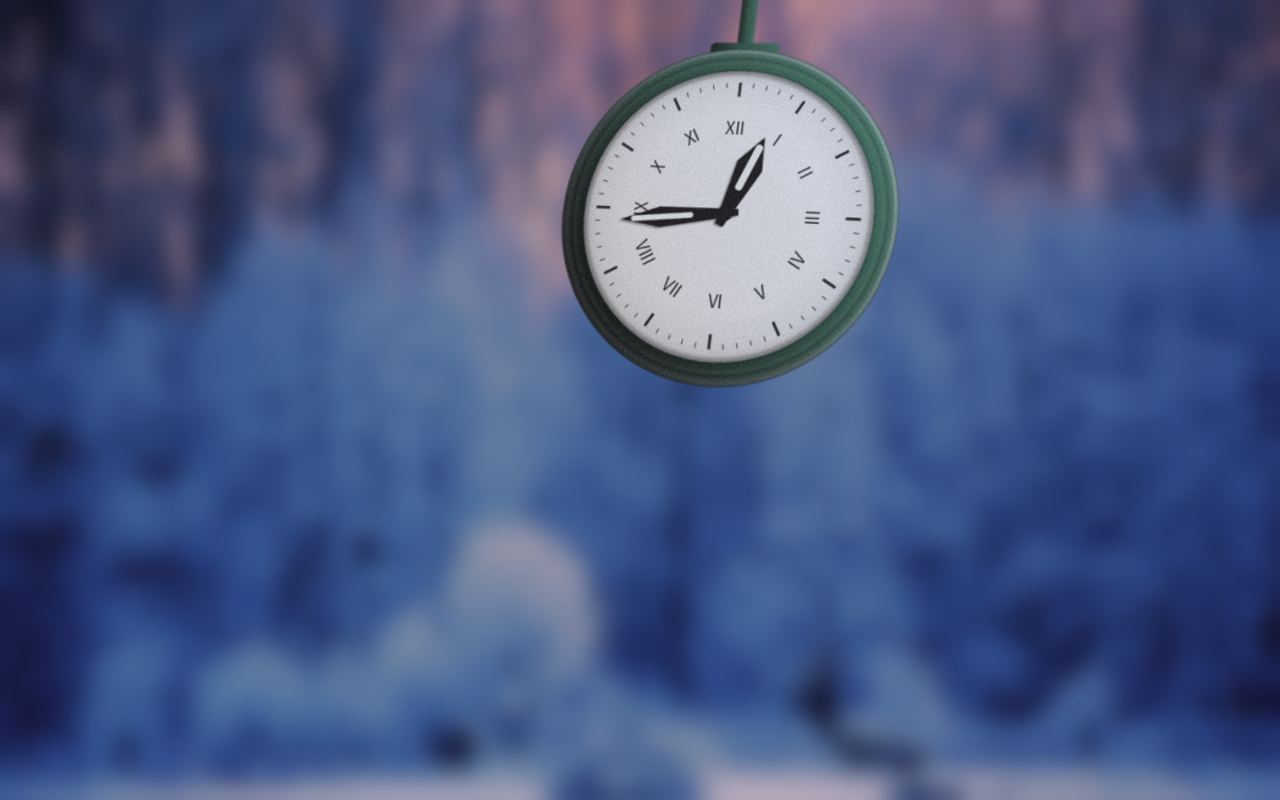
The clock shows h=12 m=44
